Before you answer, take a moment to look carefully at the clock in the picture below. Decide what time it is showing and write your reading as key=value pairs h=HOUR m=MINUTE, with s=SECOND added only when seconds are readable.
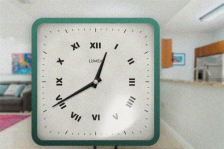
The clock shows h=12 m=40
